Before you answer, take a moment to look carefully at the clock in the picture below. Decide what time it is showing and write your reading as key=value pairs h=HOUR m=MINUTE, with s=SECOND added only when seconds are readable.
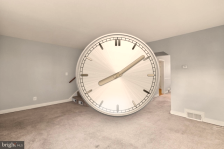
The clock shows h=8 m=9
